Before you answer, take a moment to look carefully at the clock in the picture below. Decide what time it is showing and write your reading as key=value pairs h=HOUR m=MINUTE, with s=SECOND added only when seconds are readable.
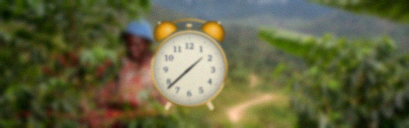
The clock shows h=1 m=38
